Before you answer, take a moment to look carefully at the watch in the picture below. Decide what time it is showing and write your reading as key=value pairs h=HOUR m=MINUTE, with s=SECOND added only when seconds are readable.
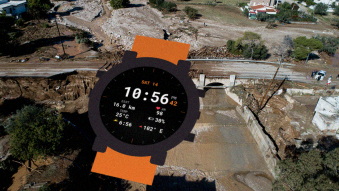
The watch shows h=10 m=56
